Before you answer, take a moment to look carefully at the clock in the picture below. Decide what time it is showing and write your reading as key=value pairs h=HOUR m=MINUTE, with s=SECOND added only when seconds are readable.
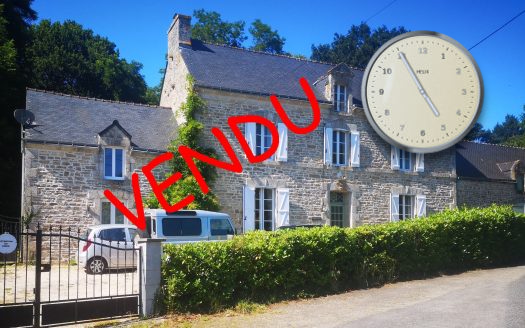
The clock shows h=4 m=55
